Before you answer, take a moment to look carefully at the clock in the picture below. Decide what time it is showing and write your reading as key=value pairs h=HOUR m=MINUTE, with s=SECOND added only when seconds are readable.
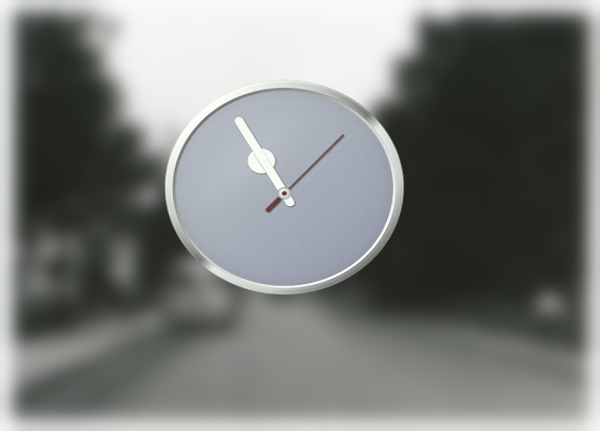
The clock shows h=10 m=55 s=7
